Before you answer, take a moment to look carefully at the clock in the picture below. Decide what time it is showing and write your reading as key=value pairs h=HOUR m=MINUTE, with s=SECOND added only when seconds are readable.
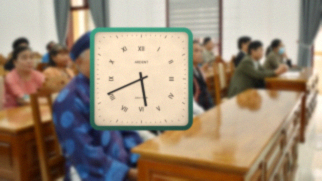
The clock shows h=5 m=41
